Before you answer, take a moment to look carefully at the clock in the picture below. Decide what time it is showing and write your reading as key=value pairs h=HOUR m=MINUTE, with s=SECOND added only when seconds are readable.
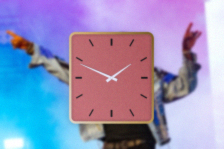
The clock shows h=1 m=49
